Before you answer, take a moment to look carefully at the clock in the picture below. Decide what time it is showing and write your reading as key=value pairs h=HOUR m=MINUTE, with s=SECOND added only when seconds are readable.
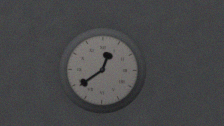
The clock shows h=12 m=39
